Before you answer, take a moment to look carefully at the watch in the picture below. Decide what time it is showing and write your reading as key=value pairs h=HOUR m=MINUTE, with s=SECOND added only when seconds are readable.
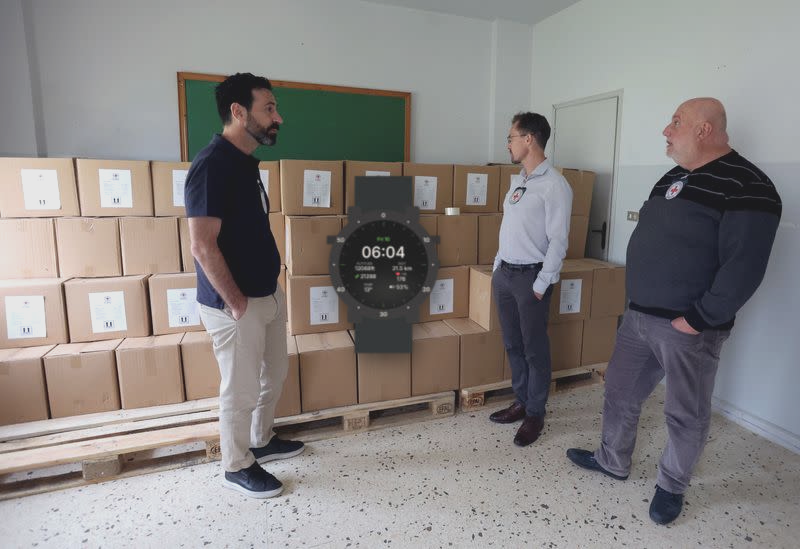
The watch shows h=6 m=4
